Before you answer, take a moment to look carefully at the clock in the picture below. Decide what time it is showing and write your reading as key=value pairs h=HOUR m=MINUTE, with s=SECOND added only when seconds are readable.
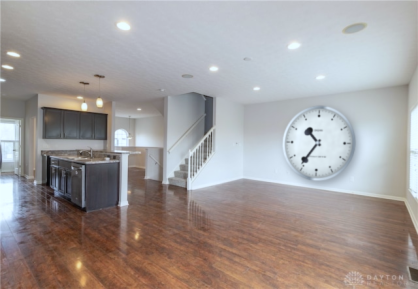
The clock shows h=10 m=36
